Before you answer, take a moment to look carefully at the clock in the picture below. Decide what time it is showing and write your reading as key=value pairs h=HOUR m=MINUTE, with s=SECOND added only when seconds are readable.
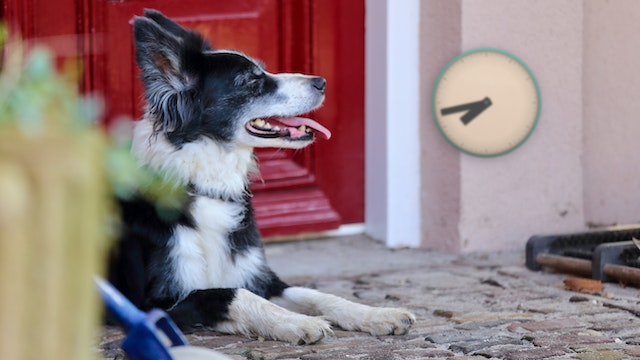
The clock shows h=7 m=43
